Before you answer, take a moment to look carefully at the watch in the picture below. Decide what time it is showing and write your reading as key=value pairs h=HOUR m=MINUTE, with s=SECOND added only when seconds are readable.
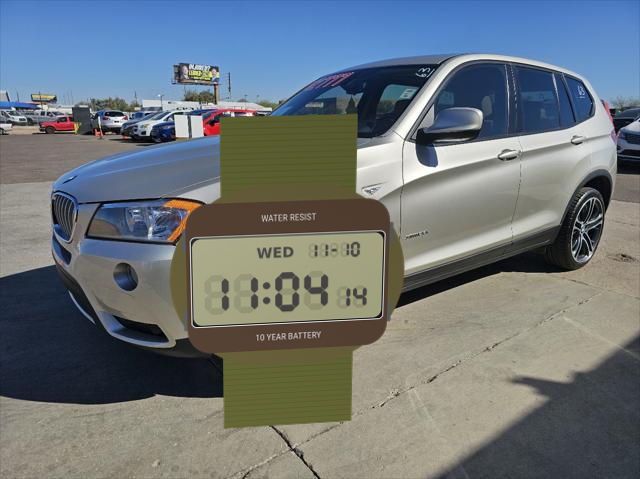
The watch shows h=11 m=4 s=14
